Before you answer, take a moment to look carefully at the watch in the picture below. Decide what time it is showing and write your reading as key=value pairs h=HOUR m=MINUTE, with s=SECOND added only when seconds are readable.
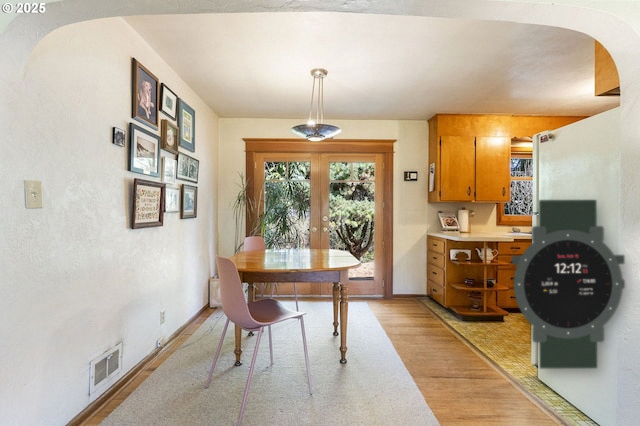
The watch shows h=12 m=12
